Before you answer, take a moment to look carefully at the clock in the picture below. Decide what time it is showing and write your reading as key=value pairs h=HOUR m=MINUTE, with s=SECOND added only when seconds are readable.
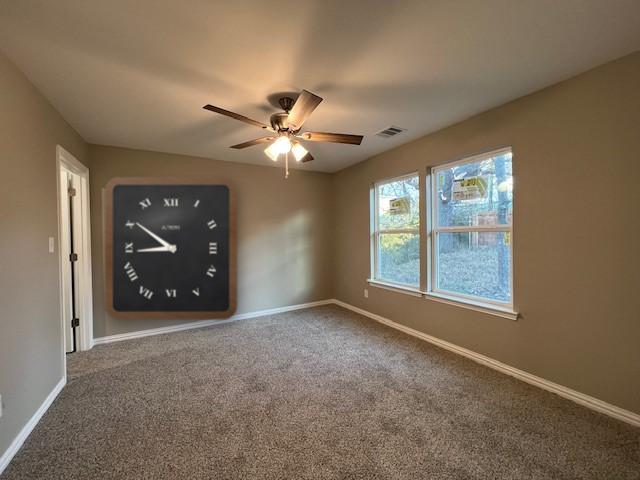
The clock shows h=8 m=51
